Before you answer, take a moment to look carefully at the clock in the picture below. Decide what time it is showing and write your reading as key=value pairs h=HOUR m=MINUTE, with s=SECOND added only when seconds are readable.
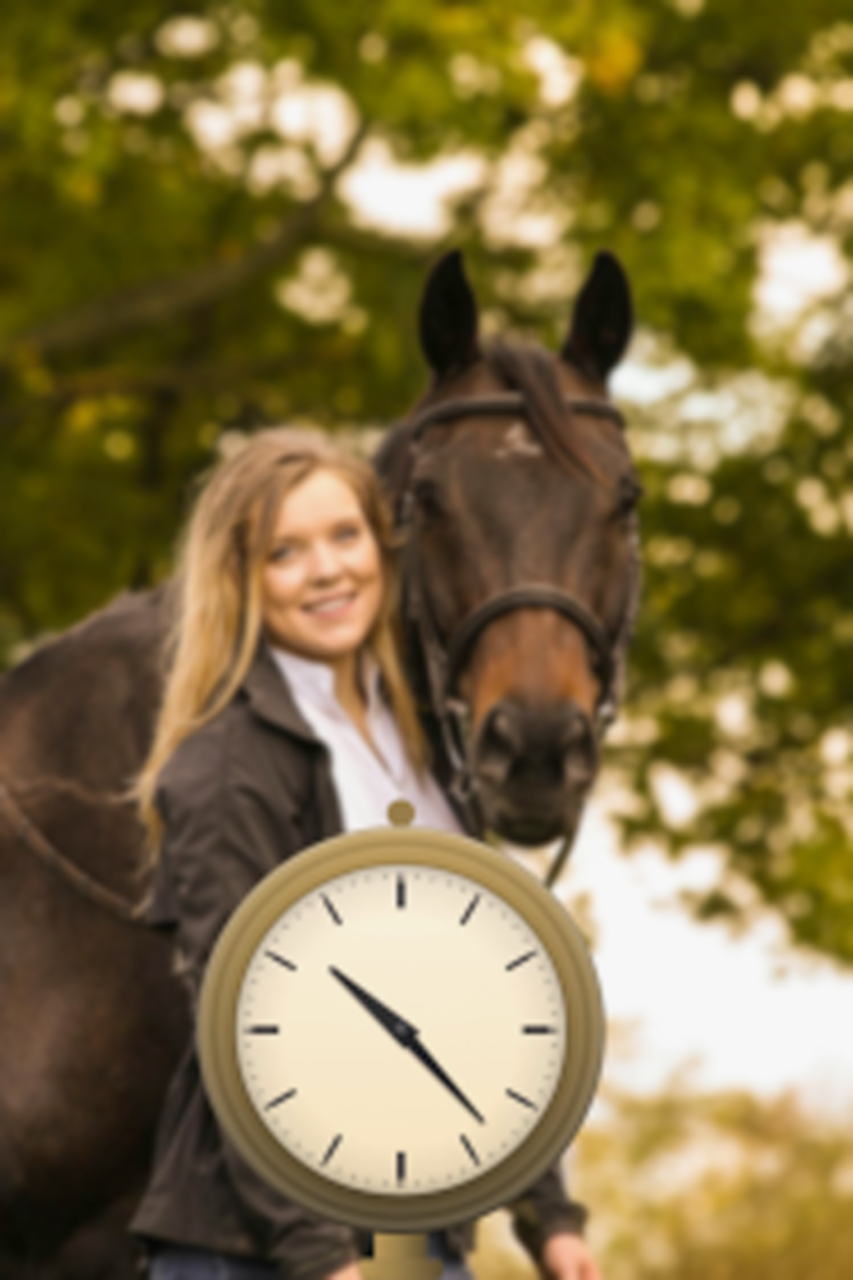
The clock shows h=10 m=23
